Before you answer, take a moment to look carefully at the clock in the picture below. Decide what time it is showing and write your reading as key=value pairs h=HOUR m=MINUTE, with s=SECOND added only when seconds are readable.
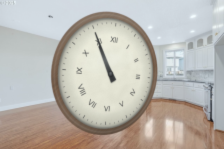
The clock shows h=10 m=55
